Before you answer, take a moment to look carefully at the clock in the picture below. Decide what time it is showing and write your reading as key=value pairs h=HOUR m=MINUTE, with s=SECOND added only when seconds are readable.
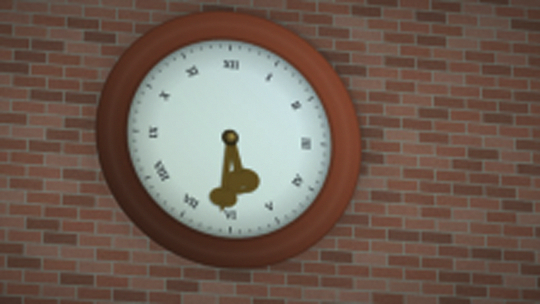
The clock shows h=5 m=31
